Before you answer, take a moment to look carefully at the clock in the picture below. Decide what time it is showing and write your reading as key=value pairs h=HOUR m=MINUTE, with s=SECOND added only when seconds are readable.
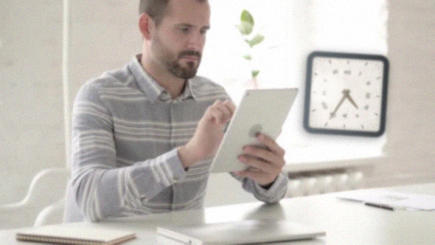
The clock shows h=4 m=35
